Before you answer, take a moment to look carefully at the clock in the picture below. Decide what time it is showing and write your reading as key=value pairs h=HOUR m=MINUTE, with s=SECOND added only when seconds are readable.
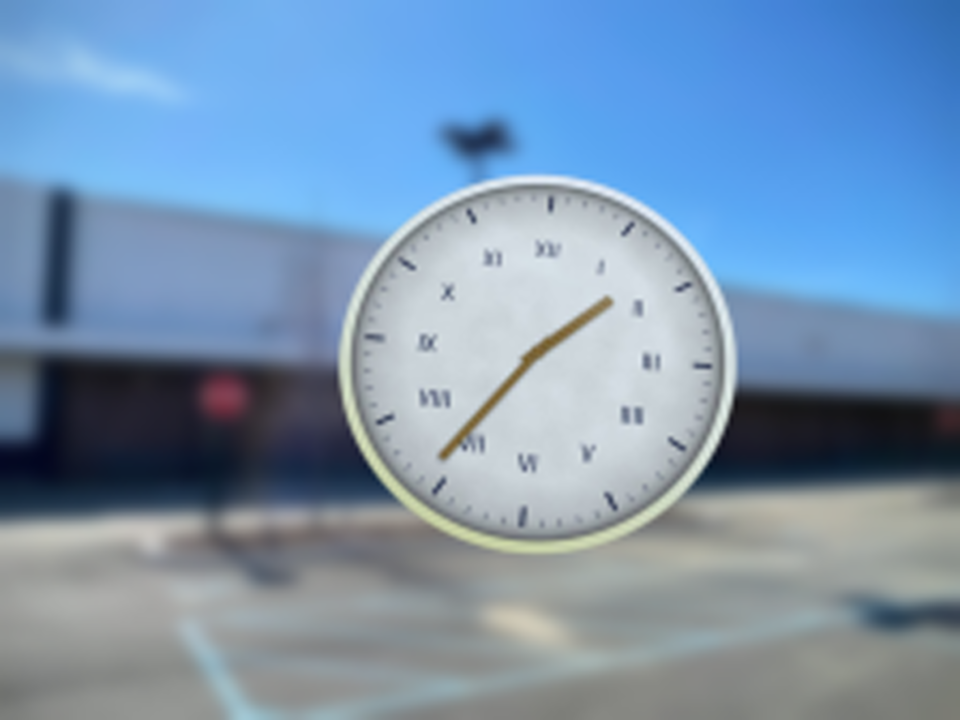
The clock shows h=1 m=36
